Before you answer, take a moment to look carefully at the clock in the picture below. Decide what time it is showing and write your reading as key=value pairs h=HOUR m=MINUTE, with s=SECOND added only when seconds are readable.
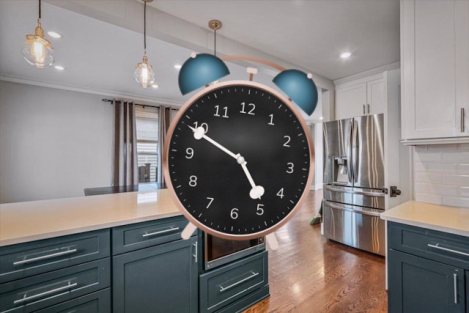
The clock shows h=4 m=49
